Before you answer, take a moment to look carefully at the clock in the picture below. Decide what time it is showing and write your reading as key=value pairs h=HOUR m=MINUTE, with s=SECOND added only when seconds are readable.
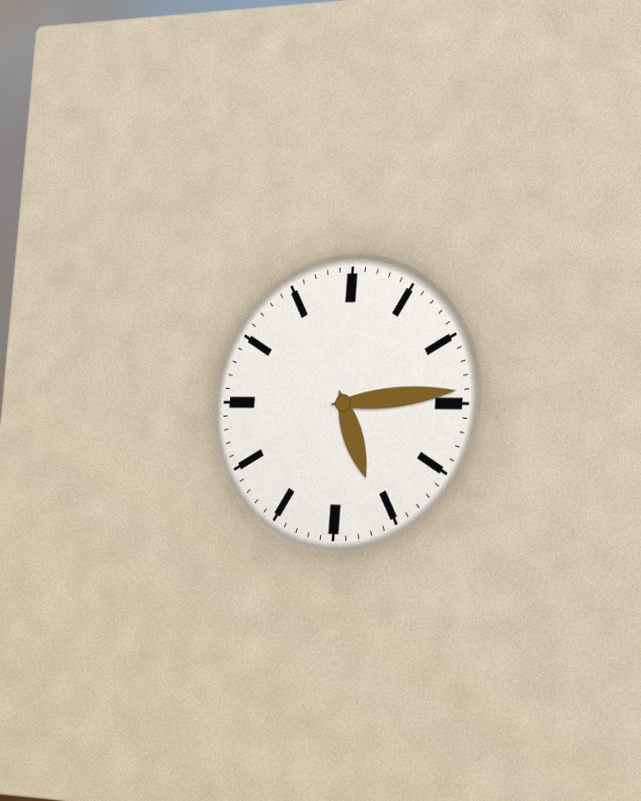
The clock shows h=5 m=14
